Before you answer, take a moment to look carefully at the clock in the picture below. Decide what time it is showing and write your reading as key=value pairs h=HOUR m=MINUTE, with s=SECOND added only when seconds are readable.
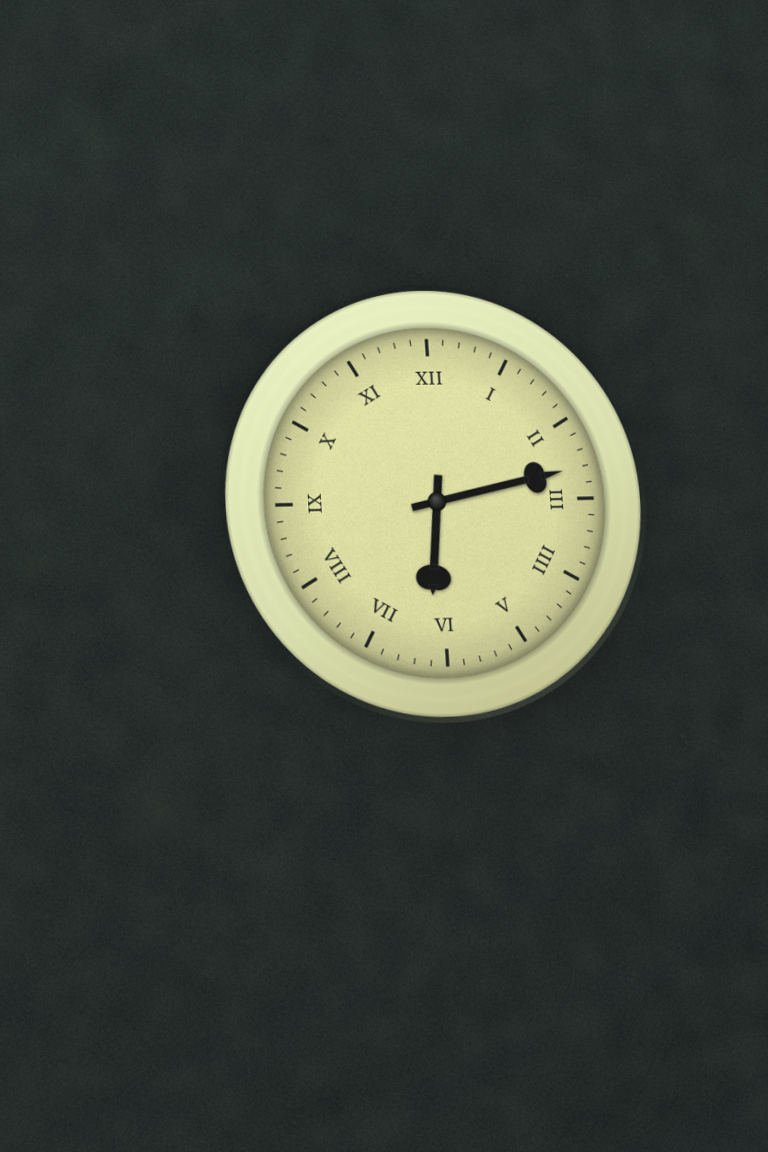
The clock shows h=6 m=13
